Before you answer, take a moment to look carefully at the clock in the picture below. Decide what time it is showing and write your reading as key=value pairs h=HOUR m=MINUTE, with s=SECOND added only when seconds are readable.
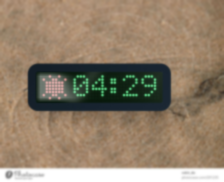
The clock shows h=4 m=29
